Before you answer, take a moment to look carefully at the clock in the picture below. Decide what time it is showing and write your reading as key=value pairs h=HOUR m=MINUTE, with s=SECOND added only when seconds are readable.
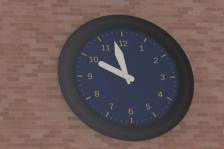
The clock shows h=9 m=58
